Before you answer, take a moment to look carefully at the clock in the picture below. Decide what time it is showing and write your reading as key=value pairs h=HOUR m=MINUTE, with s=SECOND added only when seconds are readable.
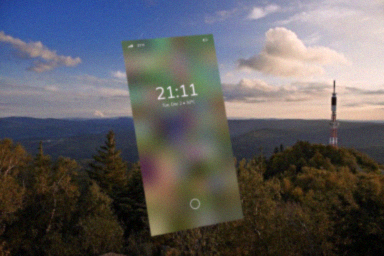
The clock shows h=21 m=11
